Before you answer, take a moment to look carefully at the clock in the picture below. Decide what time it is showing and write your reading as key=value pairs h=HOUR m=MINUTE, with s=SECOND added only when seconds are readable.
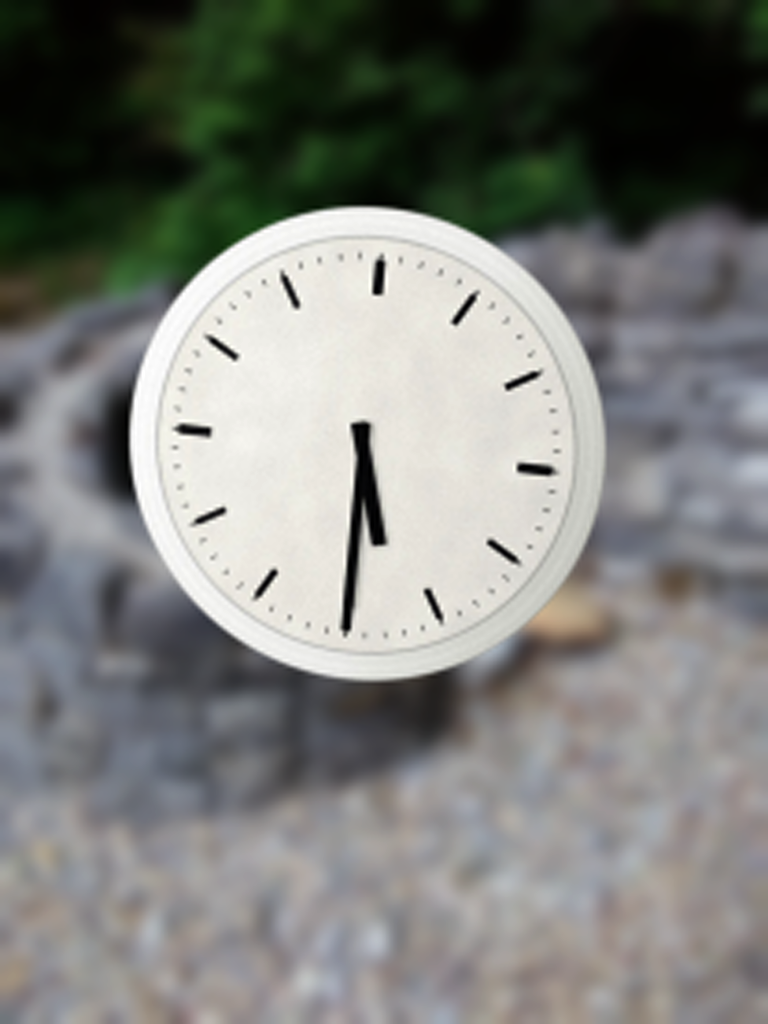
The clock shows h=5 m=30
